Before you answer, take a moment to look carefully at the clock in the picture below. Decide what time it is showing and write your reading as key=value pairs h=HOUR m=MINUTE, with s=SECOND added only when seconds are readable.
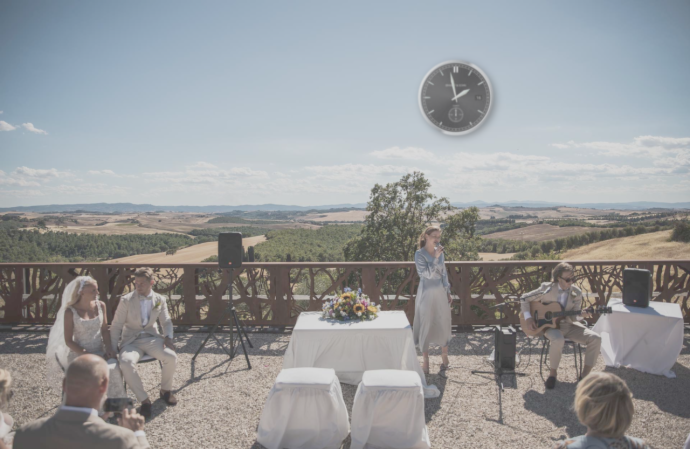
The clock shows h=1 m=58
